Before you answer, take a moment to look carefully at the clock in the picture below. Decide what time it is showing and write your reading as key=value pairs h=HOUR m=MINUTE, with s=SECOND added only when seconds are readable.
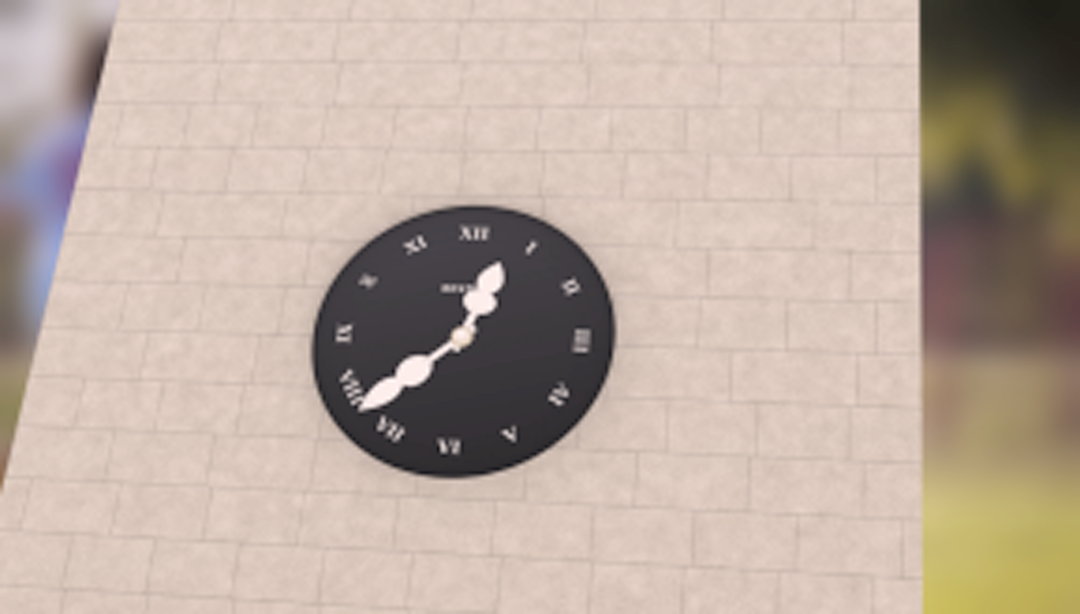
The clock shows h=12 m=38
